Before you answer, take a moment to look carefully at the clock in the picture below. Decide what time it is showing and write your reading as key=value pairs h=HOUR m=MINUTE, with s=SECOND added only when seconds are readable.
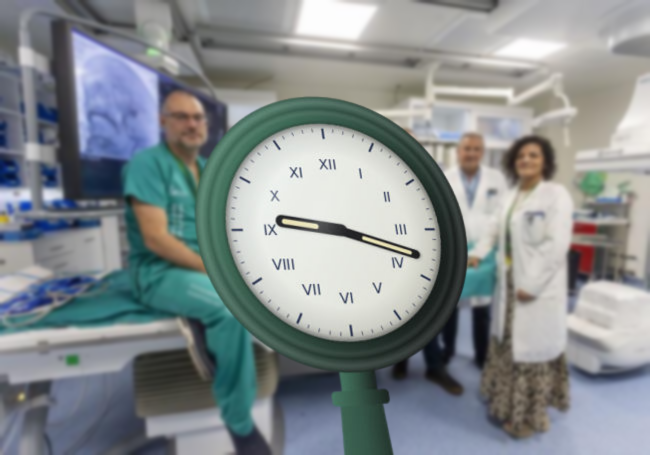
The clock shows h=9 m=18
